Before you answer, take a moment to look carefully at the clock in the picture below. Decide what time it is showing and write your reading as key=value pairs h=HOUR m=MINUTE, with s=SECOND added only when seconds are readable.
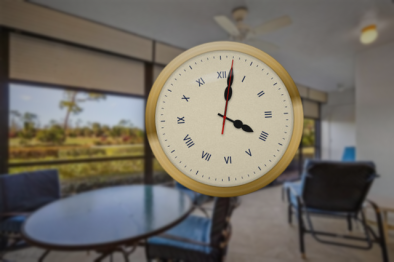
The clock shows h=4 m=2 s=2
